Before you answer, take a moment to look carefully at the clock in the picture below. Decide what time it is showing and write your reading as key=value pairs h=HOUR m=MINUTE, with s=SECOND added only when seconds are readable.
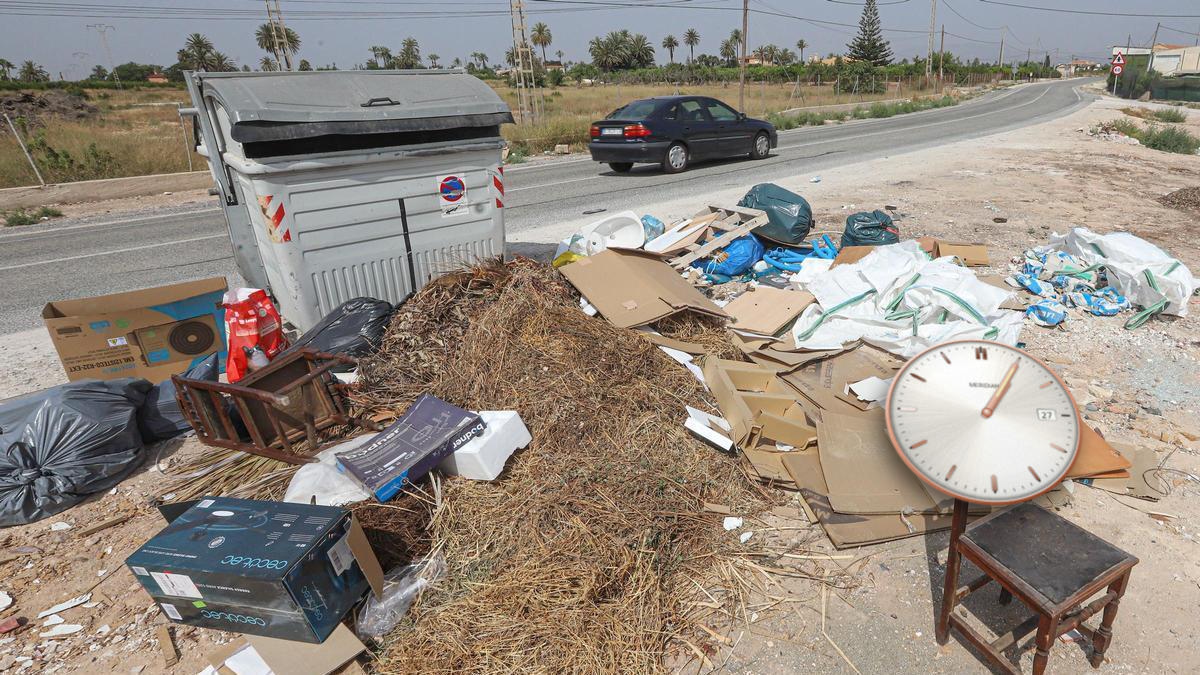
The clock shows h=1 m=5
